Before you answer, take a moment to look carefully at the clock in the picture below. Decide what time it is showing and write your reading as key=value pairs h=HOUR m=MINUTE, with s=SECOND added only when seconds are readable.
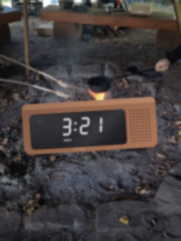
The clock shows h=3 m=21
